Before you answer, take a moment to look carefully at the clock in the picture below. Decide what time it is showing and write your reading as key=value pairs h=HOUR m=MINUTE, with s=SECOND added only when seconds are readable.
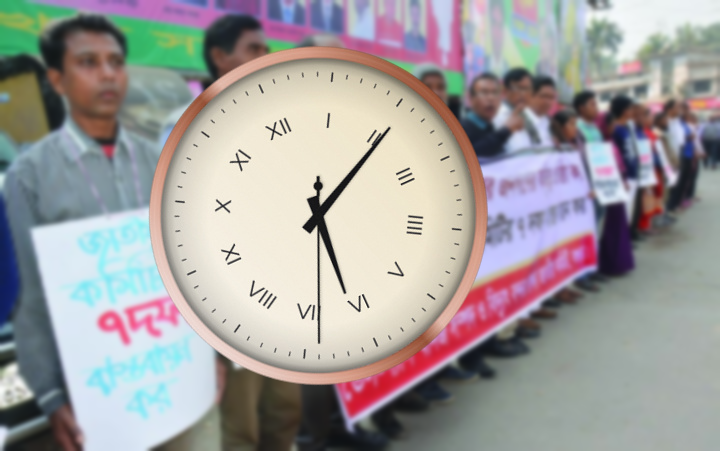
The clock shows h=6 m=10 s=34
